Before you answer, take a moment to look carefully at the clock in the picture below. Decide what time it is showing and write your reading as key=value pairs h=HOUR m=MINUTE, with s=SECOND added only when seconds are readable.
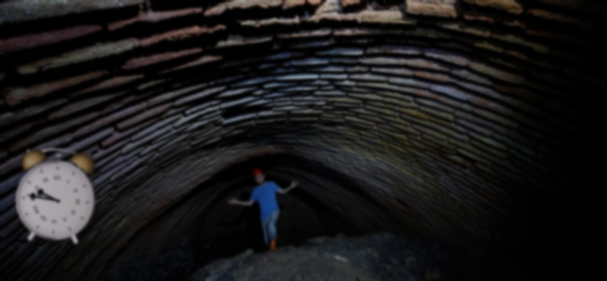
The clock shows h=9 m=46
